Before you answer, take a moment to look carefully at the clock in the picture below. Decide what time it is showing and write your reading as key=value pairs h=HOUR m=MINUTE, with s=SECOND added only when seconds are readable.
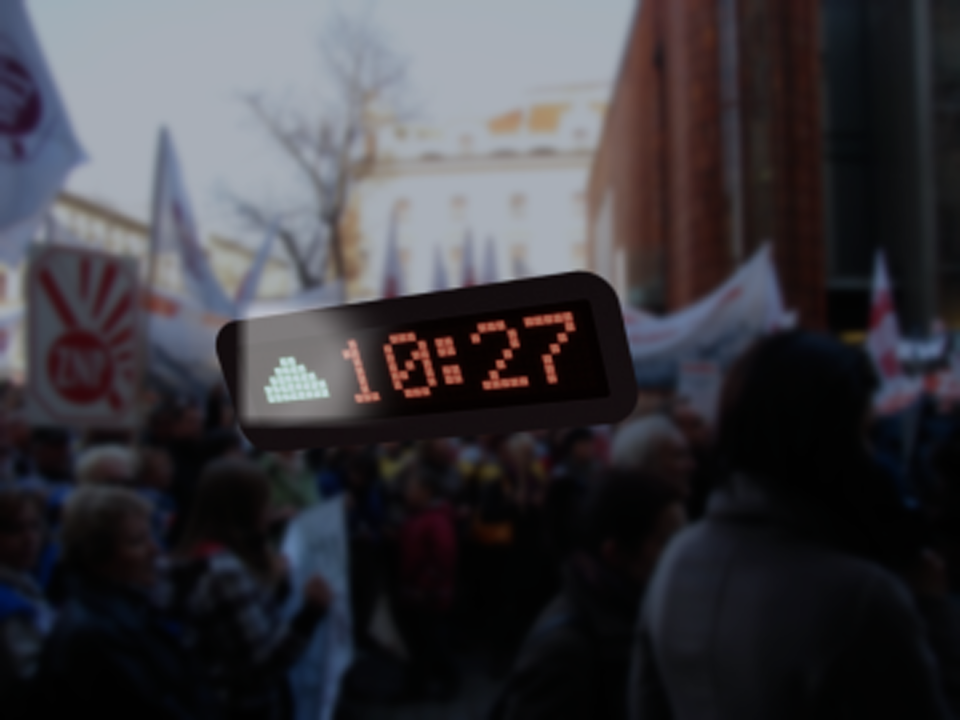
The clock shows h=10 m=27
